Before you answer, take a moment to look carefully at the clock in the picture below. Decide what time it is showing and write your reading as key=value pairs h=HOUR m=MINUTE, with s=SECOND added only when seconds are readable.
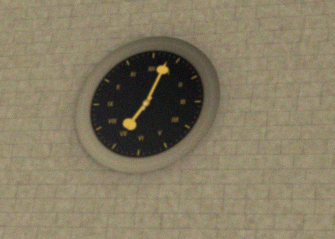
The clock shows h=7 m=3
